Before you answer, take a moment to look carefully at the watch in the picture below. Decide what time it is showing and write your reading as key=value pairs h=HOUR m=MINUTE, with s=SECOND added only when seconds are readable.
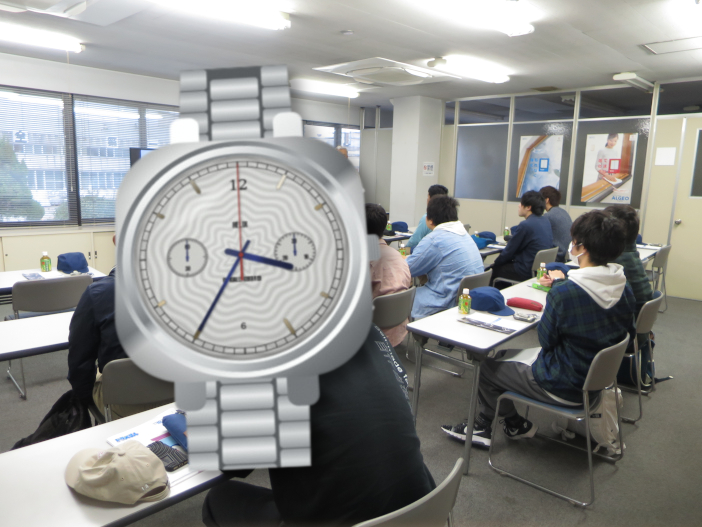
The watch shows h=3 m=35
